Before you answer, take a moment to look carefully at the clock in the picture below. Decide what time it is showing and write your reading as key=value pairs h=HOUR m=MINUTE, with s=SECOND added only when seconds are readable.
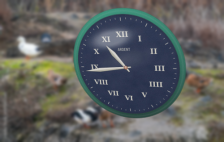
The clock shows h=10 m=44
